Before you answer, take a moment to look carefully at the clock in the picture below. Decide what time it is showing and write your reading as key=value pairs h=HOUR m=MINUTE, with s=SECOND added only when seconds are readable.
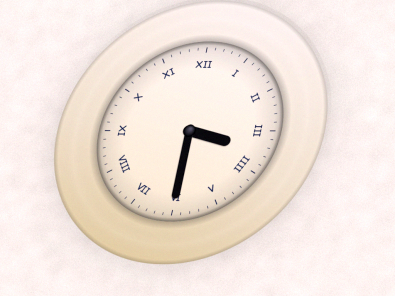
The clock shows h=3 m=30
